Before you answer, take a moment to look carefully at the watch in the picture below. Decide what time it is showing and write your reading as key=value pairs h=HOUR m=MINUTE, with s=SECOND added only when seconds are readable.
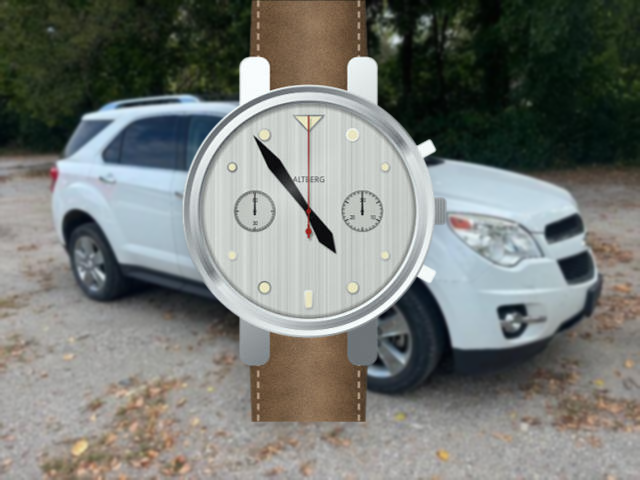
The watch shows h=4 m=54
